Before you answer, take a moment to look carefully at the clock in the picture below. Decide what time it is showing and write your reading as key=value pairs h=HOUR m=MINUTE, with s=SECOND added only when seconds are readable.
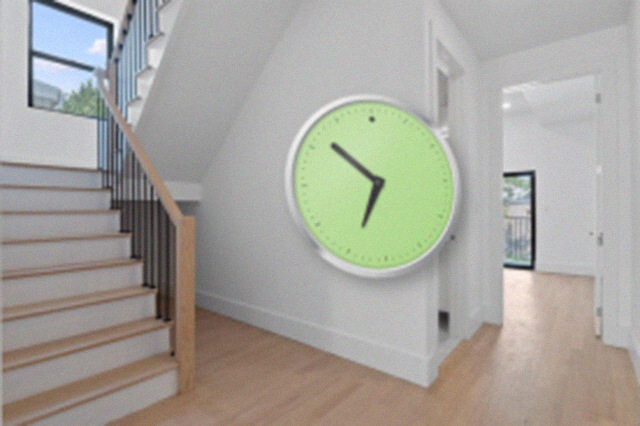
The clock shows h=6 m=52
